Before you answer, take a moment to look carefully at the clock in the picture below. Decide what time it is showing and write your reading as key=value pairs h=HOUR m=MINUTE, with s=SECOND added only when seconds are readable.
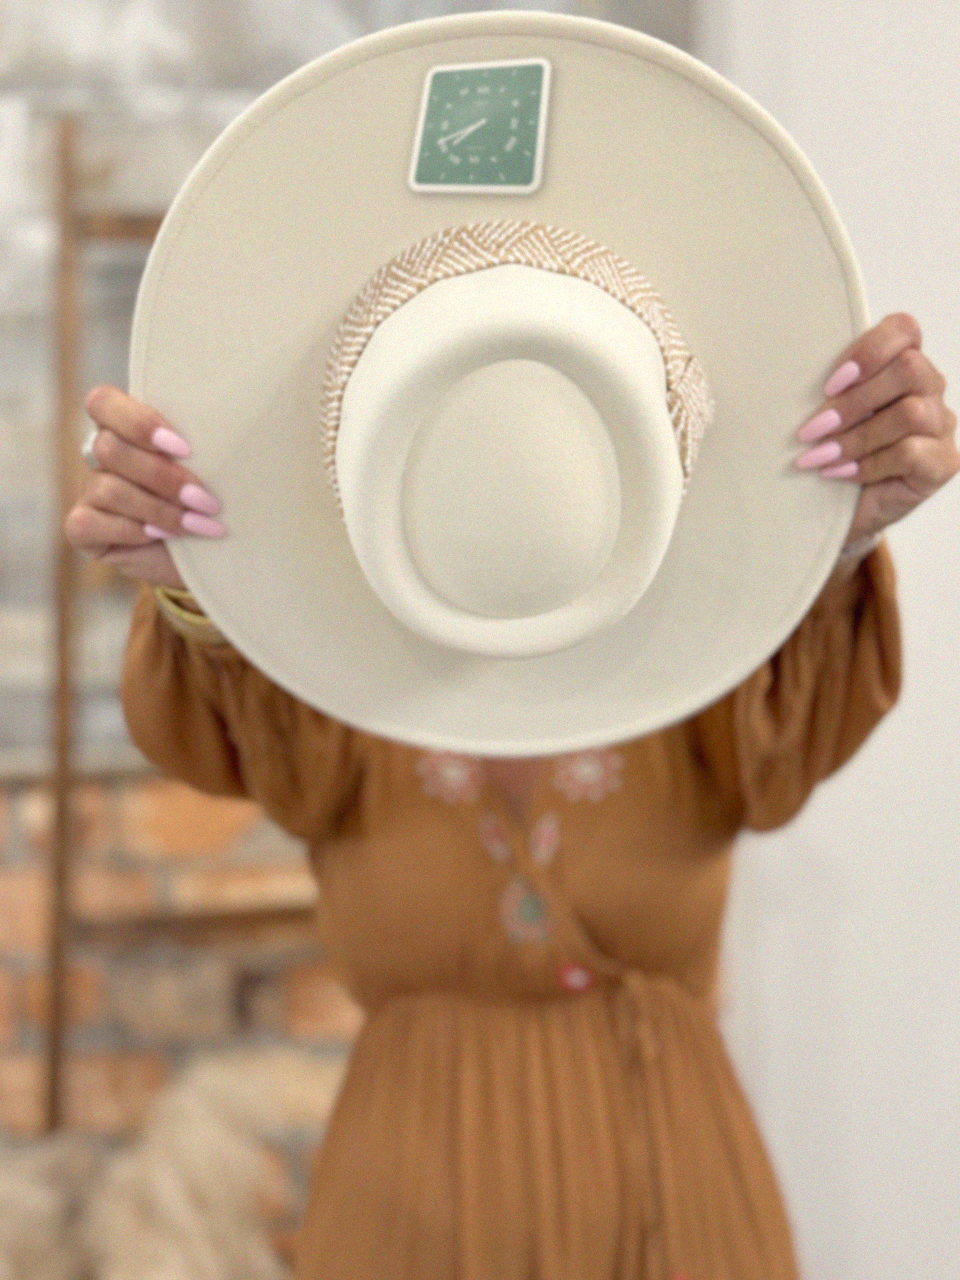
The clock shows h=7 m=41
